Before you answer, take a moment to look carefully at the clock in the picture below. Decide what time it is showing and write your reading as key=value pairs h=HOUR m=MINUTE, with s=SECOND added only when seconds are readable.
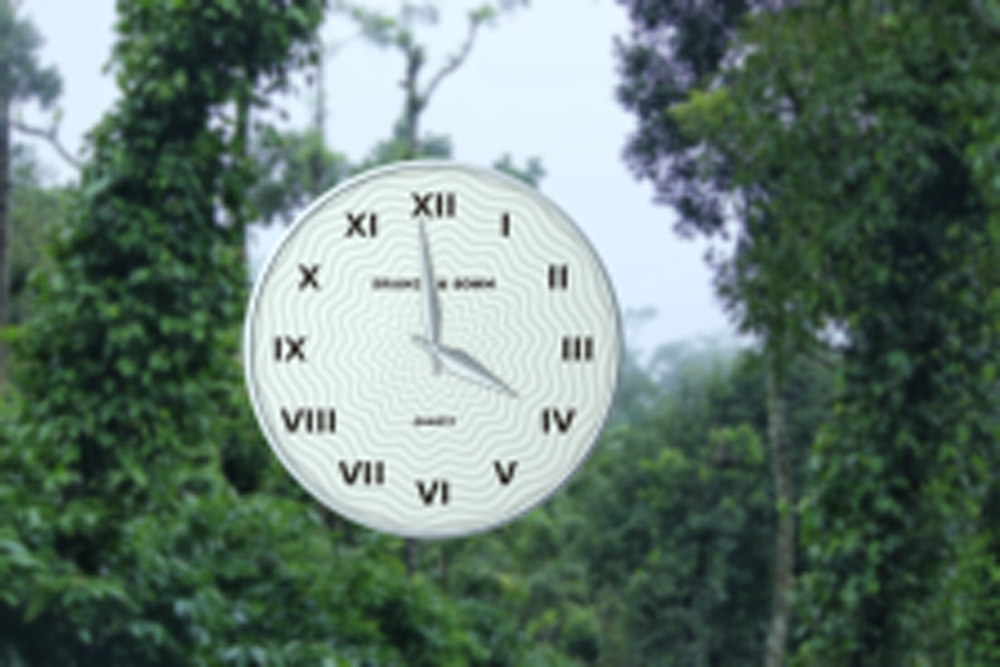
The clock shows h=3 m=59
